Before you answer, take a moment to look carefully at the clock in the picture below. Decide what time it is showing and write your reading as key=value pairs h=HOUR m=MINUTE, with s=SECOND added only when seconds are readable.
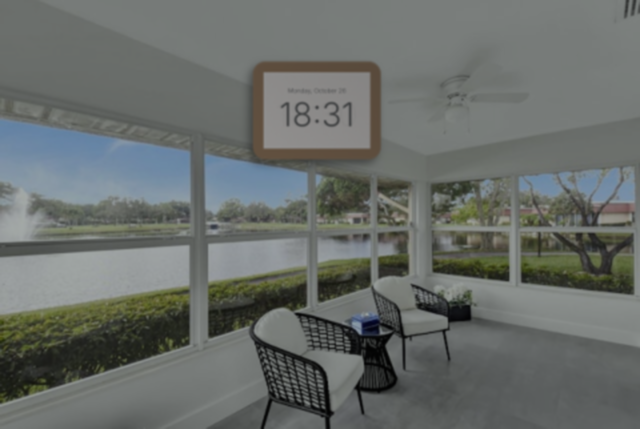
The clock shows h=18 m=31
